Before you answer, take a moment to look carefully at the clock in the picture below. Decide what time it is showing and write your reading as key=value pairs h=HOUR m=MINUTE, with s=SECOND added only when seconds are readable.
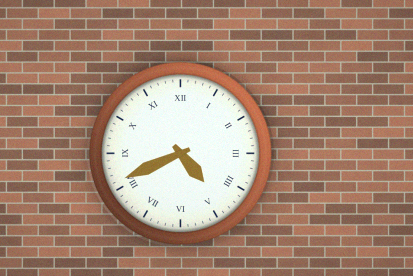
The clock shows h=4 m=41
